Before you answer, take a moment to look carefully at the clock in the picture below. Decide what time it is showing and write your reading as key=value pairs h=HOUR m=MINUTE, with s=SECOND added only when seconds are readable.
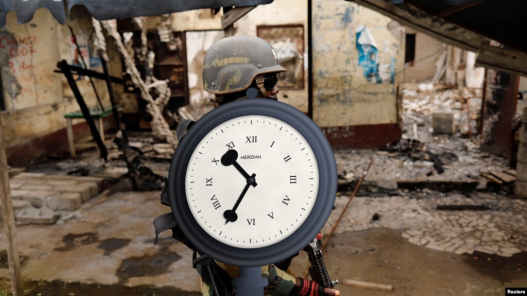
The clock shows h=10 m=35
